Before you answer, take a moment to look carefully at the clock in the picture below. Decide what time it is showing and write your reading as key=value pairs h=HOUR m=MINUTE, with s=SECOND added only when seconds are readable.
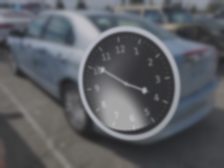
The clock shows h=3 m=51
